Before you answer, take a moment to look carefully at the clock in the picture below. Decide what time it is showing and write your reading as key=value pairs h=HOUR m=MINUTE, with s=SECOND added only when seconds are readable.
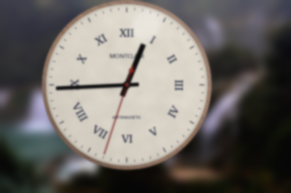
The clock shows h=12 m=44 s=33
